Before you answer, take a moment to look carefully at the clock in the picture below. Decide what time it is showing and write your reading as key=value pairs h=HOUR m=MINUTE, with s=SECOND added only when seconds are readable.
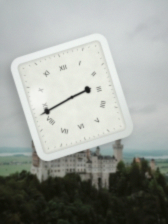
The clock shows h=2 m=43
